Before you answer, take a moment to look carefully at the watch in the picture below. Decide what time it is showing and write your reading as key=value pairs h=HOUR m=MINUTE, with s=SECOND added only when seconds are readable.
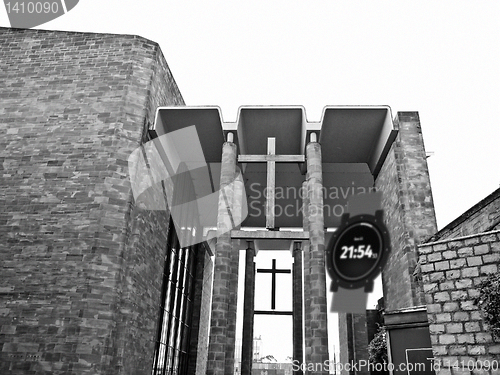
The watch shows h=21 m=54
